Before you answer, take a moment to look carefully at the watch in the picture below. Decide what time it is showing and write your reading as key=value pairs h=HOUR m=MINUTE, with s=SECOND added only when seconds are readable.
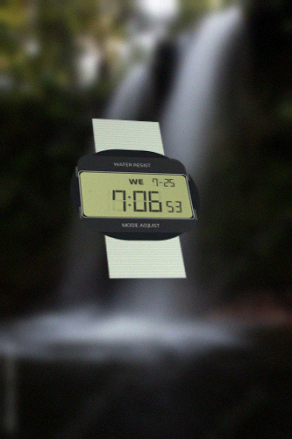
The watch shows h=7 m=6 s=53
